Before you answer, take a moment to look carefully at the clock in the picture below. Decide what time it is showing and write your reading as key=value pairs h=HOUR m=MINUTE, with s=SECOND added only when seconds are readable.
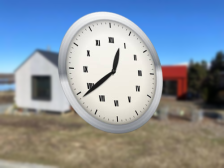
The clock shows h=12 m=39
